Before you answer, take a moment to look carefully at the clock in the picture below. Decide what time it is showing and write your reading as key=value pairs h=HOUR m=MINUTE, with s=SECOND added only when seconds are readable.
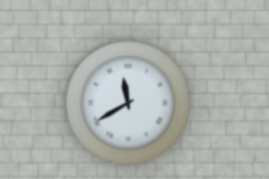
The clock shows h=11 m=40
